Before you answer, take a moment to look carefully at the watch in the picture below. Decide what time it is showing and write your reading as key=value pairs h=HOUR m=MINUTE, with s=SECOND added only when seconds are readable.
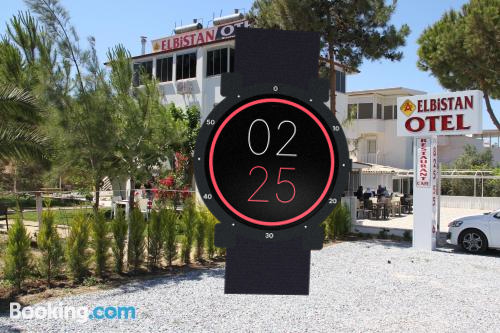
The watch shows h=2 m=25
